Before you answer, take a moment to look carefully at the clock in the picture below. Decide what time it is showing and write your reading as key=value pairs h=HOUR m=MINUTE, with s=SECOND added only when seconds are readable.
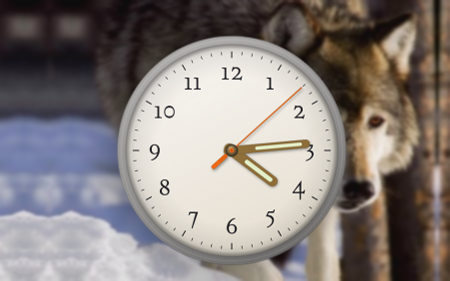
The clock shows h=4 m=14 s=8
